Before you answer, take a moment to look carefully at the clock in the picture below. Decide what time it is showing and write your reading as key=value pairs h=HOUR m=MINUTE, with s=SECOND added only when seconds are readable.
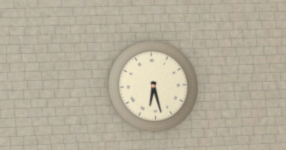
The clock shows h=6 m=28
